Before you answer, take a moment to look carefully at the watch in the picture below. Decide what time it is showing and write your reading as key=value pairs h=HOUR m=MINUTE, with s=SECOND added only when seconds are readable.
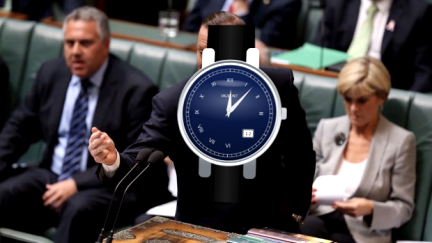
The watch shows h=12 m=7
